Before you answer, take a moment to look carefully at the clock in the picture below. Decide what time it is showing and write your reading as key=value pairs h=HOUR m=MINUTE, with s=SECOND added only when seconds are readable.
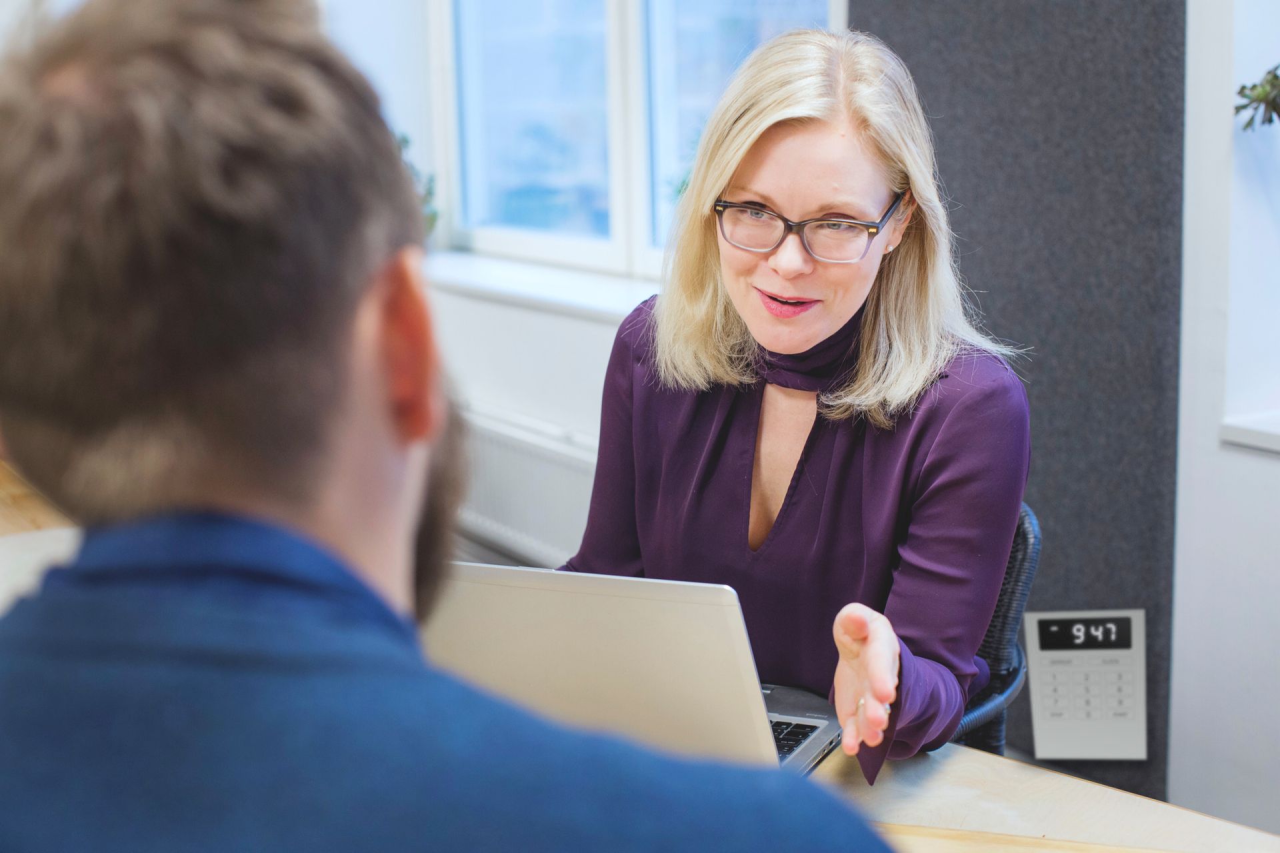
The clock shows h=9 m=47
